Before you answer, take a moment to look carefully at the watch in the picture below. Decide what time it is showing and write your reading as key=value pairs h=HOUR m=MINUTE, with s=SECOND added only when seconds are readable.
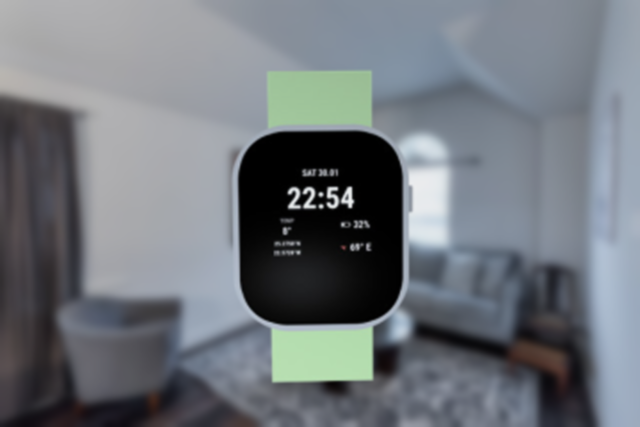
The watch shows h=22 m=54
